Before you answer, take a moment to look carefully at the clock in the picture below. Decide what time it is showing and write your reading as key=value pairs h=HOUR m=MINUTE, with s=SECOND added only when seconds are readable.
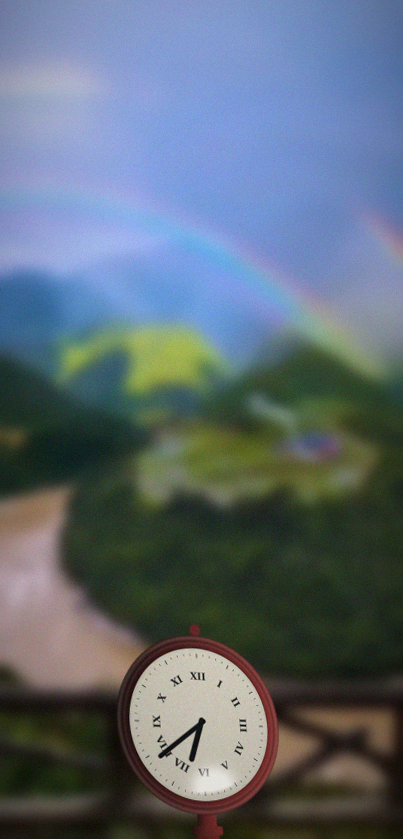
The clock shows h=6 m=39
